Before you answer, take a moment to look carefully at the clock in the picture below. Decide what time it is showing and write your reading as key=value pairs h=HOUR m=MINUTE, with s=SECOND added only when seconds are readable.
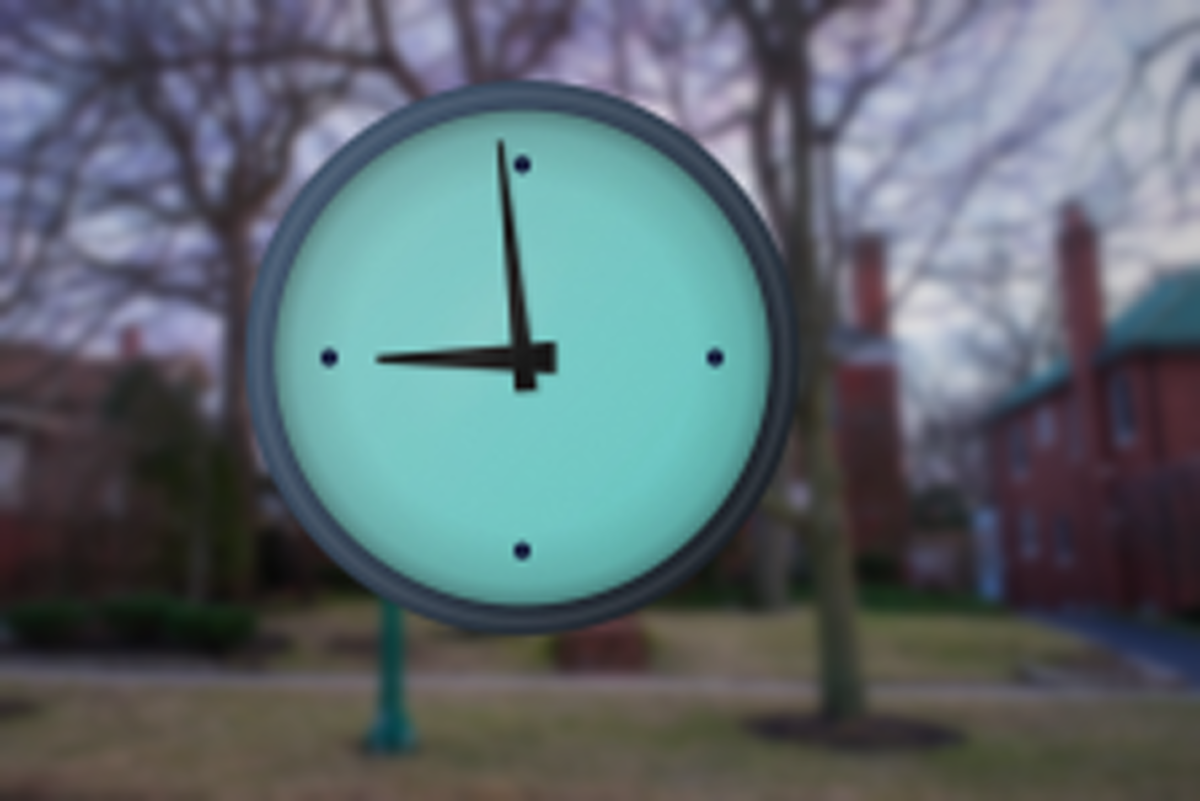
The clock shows h=8 m=59
